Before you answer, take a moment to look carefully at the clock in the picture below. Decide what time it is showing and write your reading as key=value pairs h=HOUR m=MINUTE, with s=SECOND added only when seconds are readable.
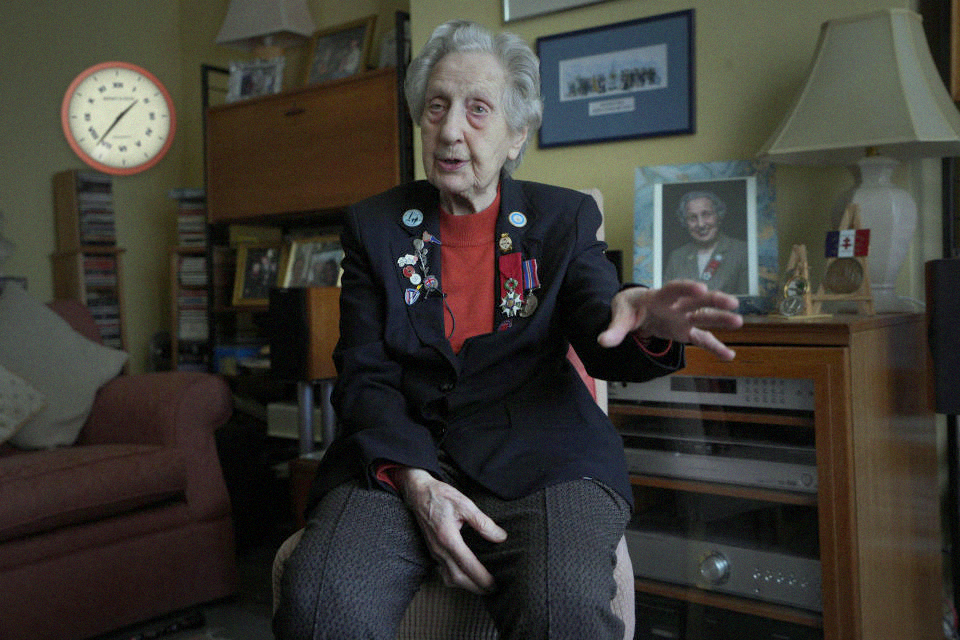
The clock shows h=1 m=37
